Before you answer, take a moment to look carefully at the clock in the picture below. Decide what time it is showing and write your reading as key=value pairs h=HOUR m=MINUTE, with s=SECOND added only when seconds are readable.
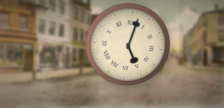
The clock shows h=5 m=2
